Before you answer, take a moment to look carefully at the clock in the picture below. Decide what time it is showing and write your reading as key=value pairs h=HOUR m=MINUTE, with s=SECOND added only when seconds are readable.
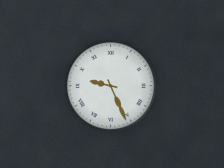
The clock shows h=9 m=26
